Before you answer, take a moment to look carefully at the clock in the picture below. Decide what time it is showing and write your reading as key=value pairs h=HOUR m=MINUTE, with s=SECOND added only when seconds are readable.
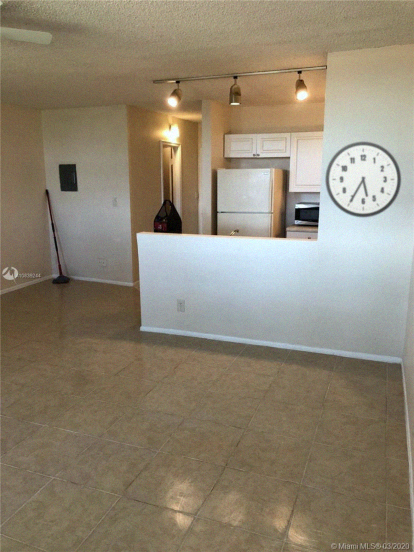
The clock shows h=5 m=35
